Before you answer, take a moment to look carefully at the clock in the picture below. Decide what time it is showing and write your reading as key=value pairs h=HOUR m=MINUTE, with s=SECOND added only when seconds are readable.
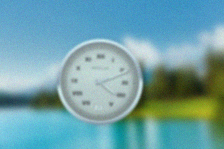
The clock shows h=4 m=11
